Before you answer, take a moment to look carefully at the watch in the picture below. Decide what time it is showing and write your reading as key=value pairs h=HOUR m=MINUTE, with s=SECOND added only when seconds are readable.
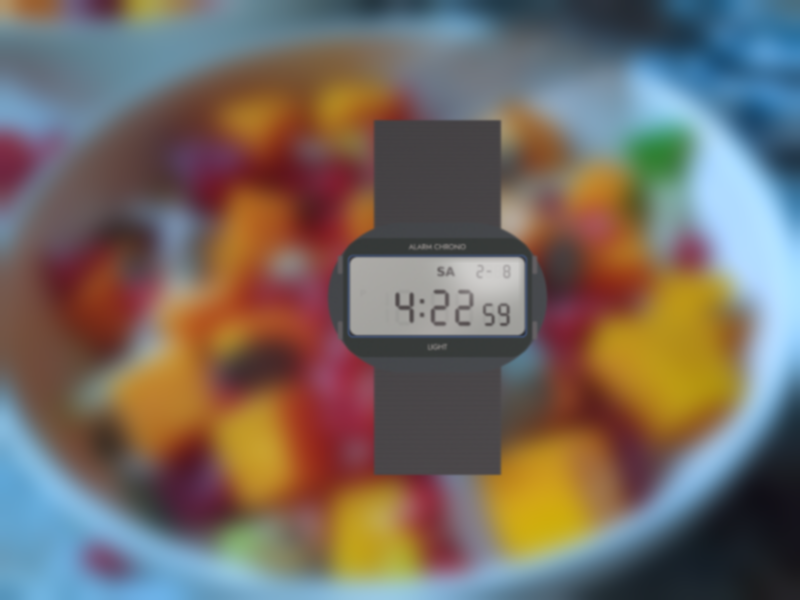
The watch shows h=4 m=22 s=59
